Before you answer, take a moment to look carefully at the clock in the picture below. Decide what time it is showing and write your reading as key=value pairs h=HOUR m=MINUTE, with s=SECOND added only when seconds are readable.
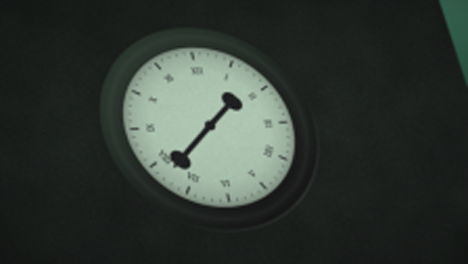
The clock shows h=1 m=38
